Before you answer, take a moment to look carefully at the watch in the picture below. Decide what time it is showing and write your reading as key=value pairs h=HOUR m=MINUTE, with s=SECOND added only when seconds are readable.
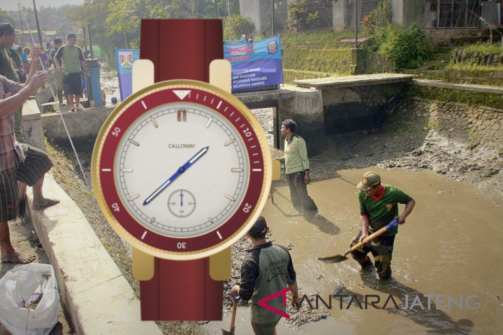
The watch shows h=1 m=38
